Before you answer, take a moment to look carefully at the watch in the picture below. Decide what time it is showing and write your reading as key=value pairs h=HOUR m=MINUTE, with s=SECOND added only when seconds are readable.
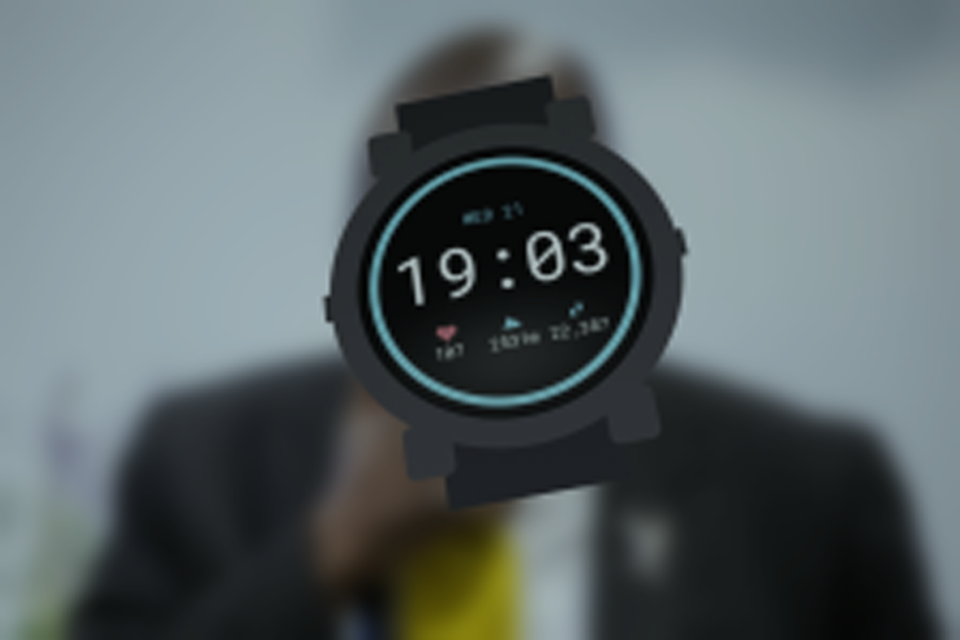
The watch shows h=19 m=3
